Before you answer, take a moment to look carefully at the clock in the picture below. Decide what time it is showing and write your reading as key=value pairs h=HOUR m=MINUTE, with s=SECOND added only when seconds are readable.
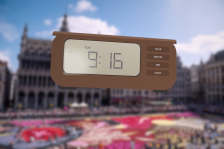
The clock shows h=9 m=16
